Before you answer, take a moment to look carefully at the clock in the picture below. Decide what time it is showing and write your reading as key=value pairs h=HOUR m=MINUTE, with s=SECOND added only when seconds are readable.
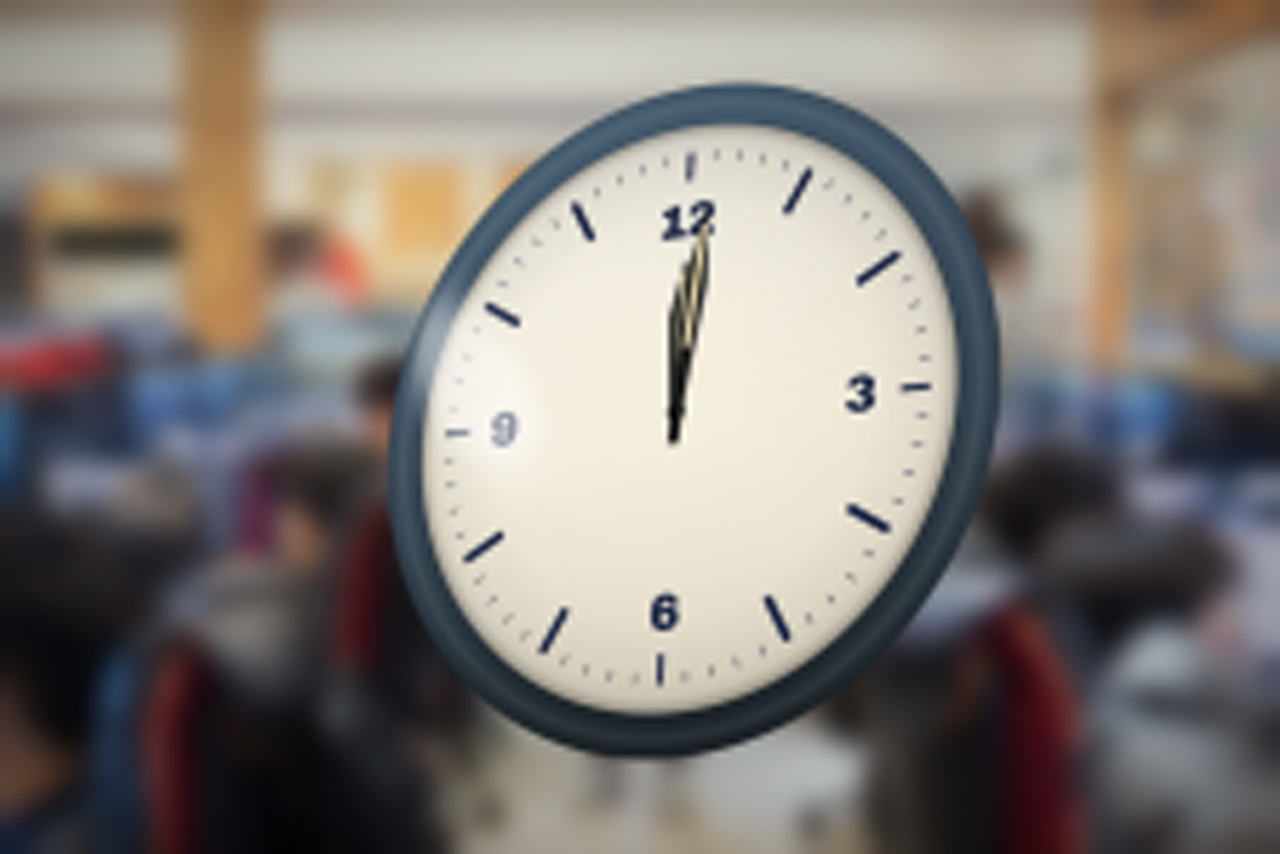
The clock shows h=12 m=1
